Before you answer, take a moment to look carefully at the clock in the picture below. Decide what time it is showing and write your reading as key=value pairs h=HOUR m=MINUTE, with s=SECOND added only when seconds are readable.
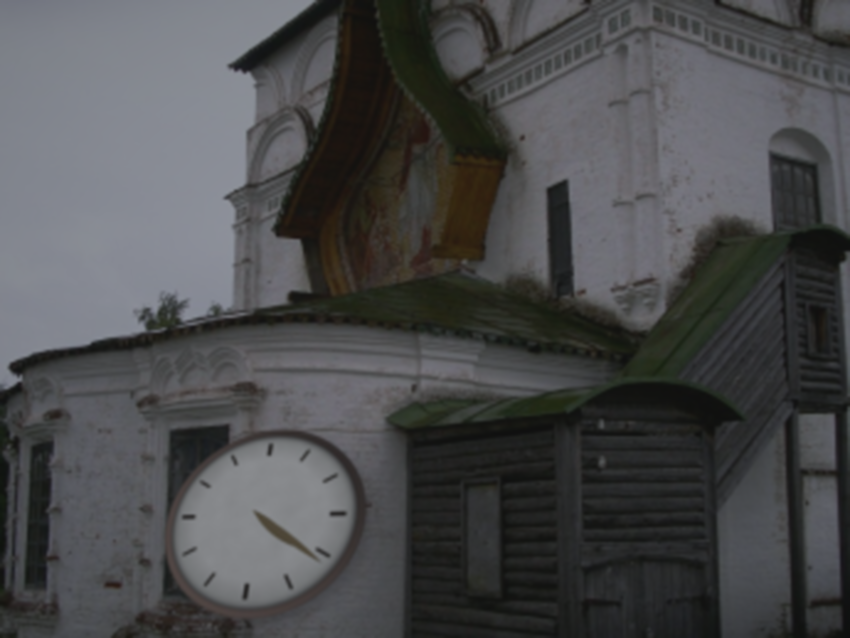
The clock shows h=4 m=21
